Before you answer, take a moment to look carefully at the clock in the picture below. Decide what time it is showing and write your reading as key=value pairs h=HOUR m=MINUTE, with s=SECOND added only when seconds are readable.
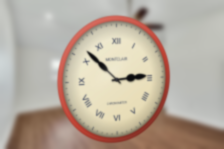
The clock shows h=2 m=52
